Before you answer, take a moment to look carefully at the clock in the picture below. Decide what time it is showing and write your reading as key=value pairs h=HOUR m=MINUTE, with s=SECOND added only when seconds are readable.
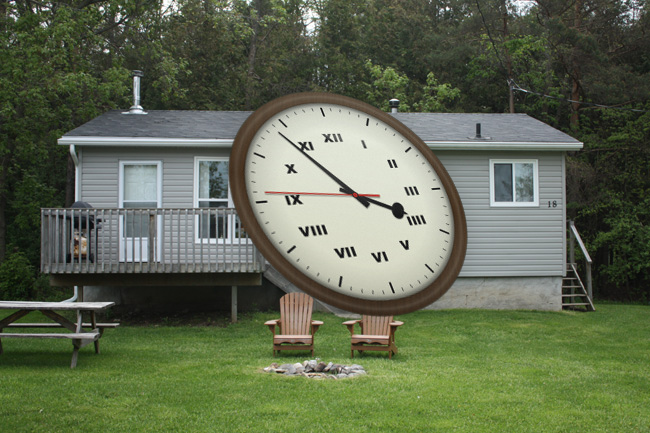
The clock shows h=3 m=53 s=46
